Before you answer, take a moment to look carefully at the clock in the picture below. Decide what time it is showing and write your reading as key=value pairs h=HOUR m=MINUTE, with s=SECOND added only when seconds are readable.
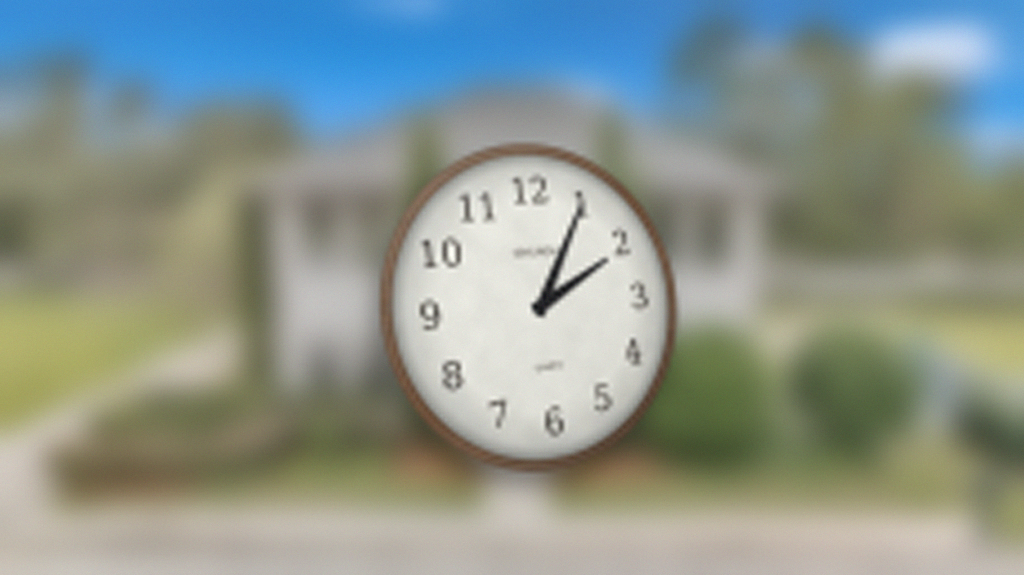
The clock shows h=2 m=5
